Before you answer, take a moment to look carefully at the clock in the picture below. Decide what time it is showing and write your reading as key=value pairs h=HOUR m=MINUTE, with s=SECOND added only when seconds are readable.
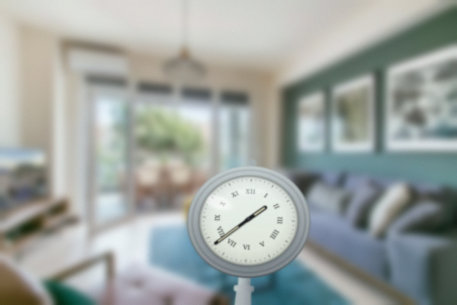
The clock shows h=1 m=38
